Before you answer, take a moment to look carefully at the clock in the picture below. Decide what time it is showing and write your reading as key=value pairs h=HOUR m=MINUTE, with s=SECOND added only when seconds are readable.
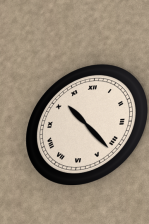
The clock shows h=10 m=22
